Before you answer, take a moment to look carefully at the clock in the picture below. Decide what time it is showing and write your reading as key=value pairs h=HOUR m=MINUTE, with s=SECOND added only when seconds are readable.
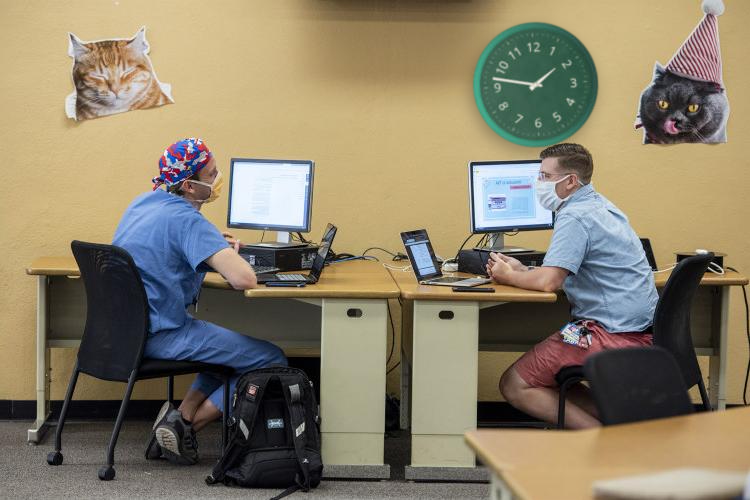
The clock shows h=1 m=47
